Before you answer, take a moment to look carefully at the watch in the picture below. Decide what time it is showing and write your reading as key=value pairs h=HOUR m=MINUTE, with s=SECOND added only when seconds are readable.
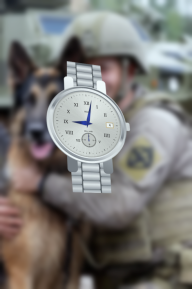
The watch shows h=9 m=2
